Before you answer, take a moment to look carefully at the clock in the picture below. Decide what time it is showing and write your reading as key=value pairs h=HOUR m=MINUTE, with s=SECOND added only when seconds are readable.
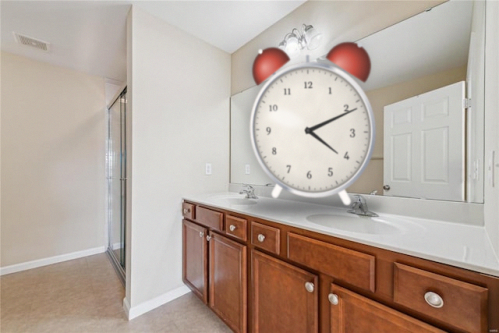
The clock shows h=4 m=11
